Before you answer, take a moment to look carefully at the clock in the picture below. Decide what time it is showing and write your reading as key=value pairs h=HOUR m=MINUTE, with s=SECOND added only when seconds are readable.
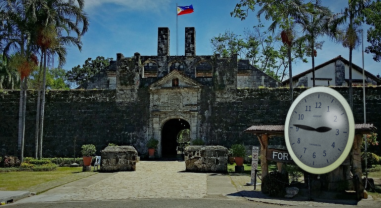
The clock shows h=2 m=46
